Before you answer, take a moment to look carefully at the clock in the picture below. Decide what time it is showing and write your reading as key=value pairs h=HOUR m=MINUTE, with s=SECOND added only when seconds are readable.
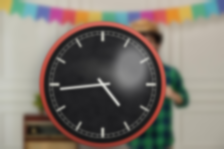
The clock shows h=4 m=44
